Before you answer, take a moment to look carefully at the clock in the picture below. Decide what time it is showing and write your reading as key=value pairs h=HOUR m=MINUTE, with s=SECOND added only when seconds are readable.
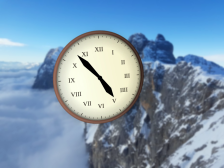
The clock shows h=4 m=53
